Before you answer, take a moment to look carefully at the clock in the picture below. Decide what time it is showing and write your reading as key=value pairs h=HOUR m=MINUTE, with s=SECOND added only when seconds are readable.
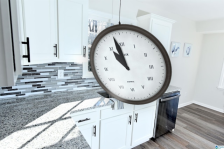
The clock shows h=10 m=58
